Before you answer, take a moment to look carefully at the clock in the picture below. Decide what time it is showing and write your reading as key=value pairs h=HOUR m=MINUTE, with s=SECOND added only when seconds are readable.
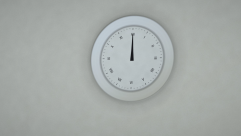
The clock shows h=12 m=0
